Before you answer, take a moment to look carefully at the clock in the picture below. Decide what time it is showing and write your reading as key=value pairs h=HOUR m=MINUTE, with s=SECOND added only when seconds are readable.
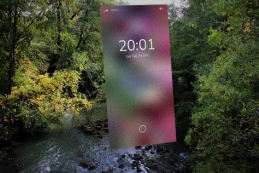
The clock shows h=20 m=1
